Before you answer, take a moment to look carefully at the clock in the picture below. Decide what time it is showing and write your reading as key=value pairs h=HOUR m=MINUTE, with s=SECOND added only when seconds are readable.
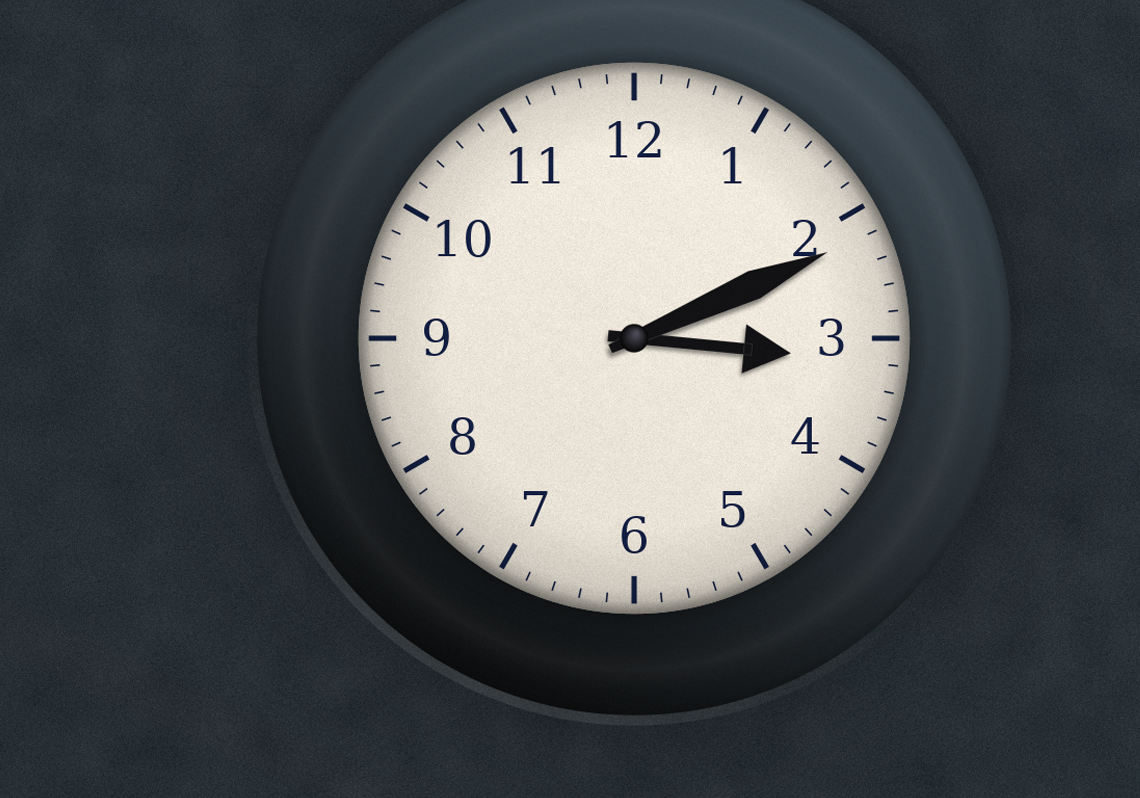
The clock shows h=3 m=11
